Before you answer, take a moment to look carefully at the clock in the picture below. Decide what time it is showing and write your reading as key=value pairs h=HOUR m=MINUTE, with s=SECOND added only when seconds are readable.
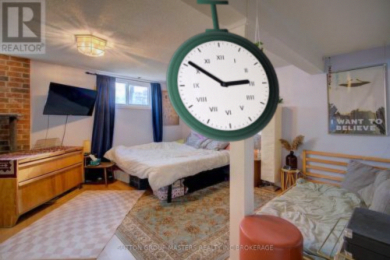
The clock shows h=2 m=51
